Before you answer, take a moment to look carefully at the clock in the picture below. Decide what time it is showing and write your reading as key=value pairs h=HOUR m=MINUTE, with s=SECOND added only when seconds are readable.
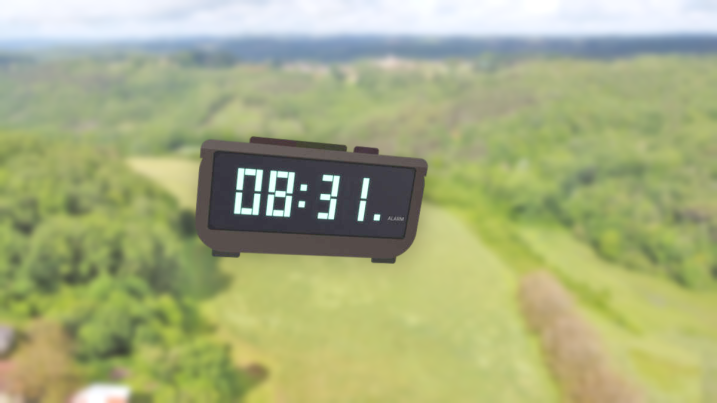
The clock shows h=8 m=31
